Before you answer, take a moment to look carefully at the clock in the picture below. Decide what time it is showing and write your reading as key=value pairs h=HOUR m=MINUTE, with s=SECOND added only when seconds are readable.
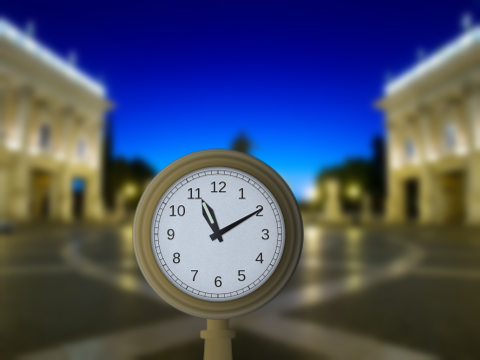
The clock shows h=11 m=10
